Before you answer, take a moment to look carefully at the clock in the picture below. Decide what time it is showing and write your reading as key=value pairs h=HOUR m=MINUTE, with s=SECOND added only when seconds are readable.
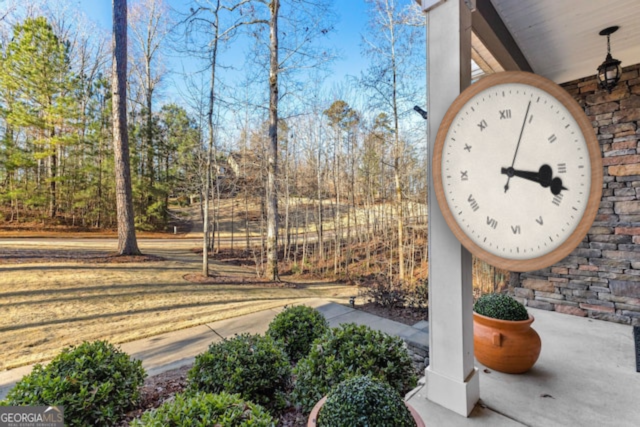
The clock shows h=3 m=18 s=4
